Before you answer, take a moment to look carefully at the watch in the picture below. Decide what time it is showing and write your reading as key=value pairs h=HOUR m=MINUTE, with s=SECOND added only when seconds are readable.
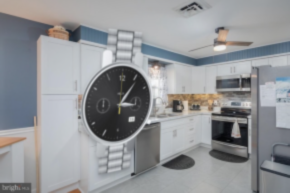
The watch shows h=3 m=6
